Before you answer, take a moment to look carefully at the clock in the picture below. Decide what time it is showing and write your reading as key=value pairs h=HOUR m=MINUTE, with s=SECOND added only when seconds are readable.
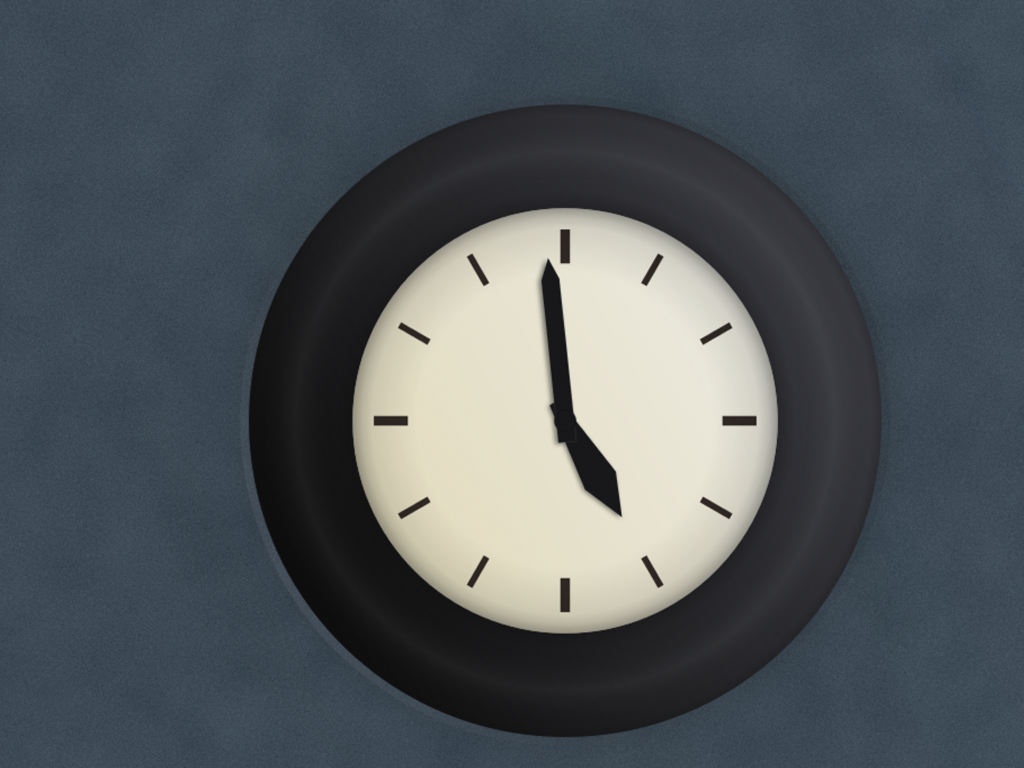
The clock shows h=4 m=59
